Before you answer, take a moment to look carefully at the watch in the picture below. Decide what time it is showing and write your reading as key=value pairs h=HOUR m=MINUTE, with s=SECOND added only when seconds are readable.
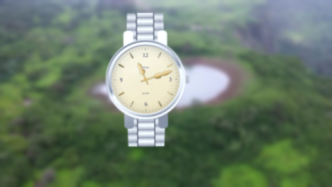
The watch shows h=11 m=12
